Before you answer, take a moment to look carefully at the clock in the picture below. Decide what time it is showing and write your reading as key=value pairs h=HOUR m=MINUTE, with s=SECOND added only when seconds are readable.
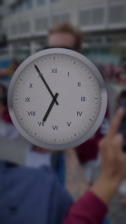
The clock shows h=6 m=55
